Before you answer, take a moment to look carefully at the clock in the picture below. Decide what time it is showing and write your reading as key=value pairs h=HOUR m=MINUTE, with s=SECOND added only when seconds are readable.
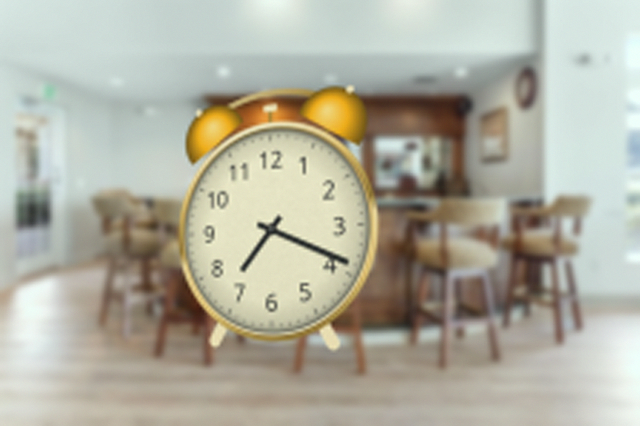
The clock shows h=7 m=19
